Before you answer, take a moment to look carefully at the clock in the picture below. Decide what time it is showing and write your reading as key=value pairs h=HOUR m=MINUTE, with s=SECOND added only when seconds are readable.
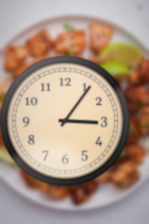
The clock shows h=3 m=6
